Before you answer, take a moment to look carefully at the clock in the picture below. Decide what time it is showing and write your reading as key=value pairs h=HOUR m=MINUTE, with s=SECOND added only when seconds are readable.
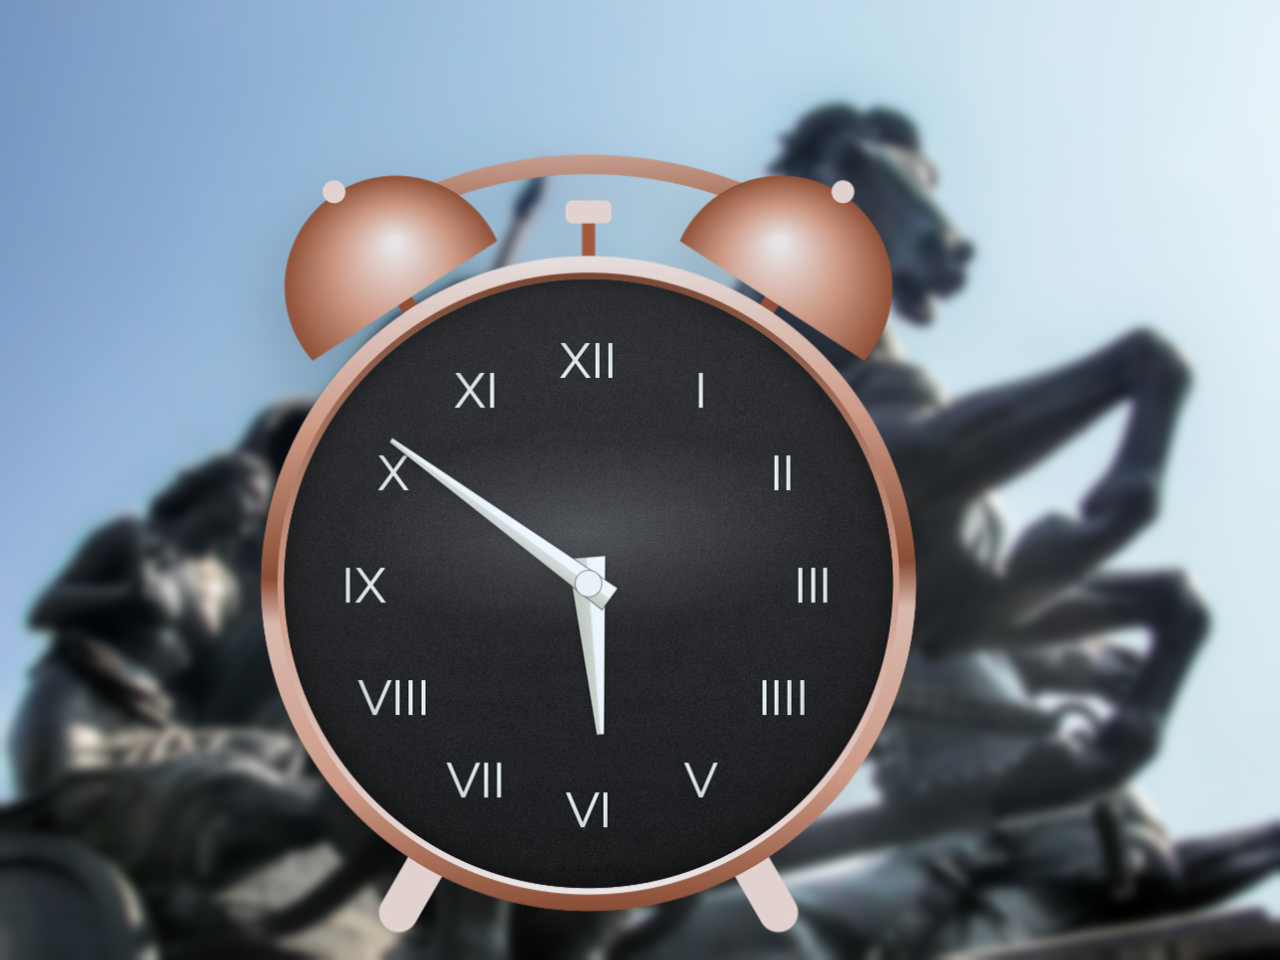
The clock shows h=5 m=51
